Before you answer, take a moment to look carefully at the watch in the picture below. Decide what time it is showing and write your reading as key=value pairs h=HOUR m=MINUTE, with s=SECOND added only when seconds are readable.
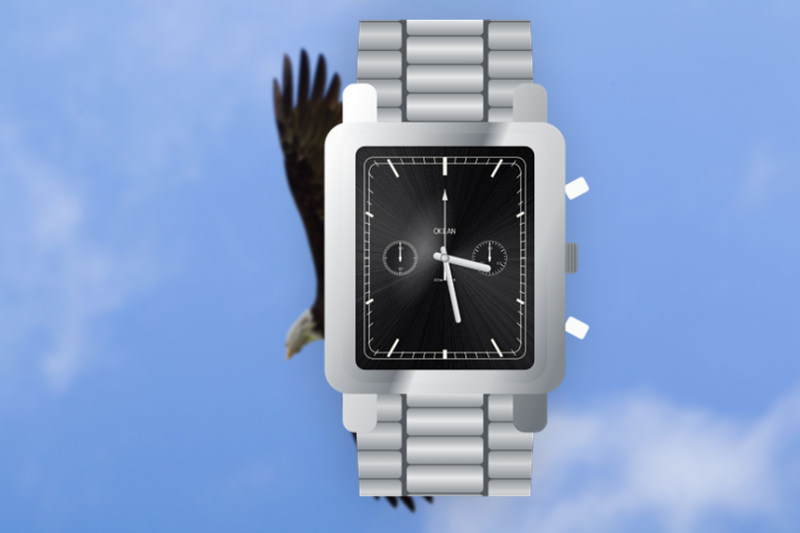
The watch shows h=3 m=28
